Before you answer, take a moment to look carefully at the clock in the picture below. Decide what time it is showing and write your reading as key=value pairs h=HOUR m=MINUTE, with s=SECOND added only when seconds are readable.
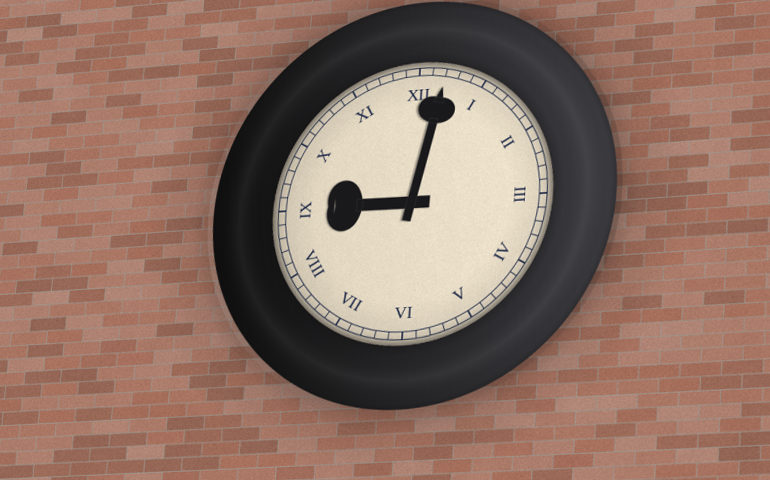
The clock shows h=9 m=2
